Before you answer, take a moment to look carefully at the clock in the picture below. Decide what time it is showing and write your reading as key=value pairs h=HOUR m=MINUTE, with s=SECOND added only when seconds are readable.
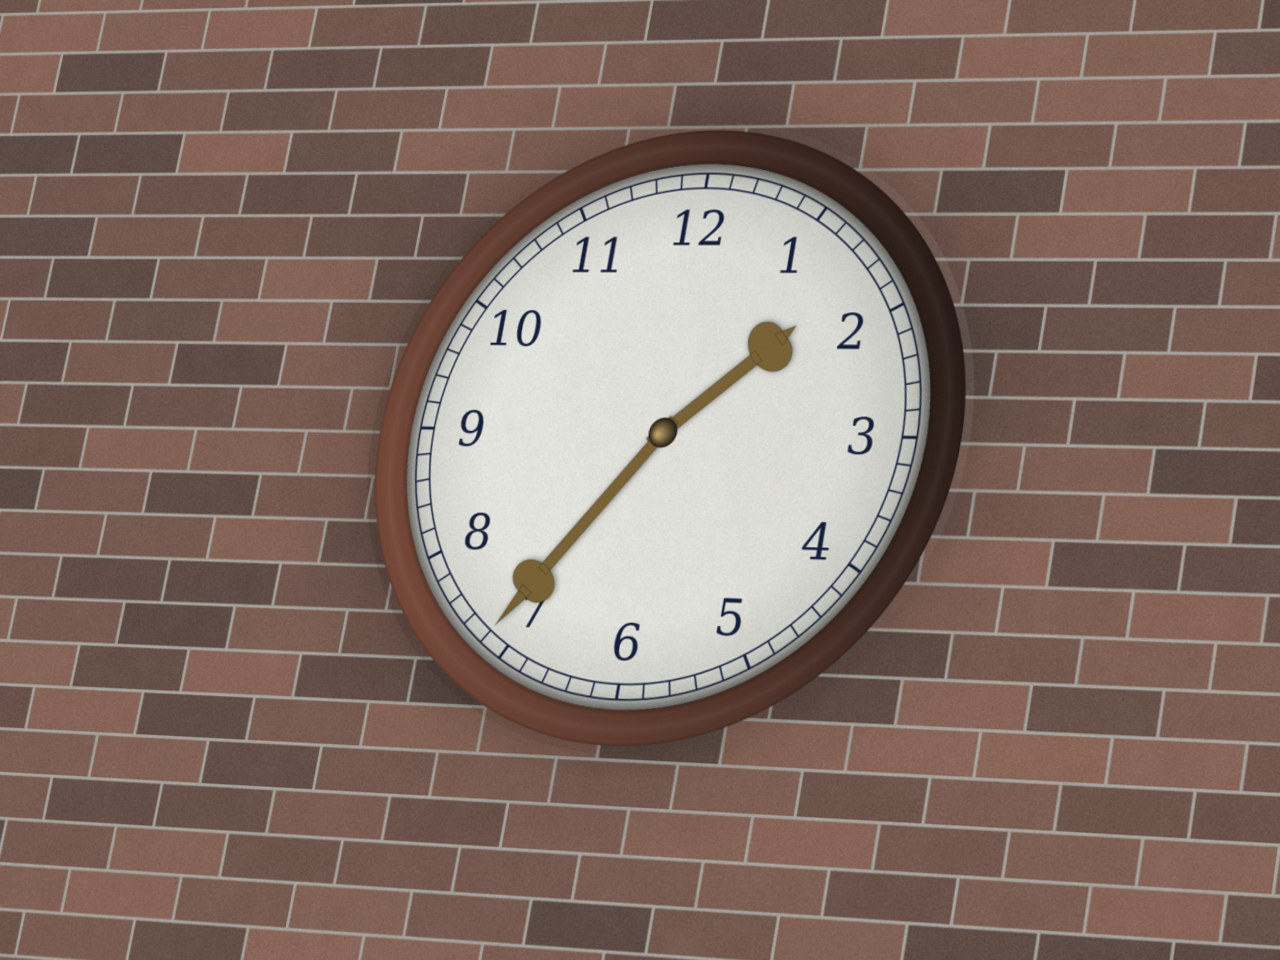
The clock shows h=1 m=36
